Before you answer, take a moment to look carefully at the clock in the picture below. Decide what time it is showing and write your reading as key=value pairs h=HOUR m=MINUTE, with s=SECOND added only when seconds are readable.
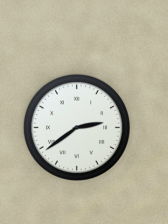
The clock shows h=2 m=39
